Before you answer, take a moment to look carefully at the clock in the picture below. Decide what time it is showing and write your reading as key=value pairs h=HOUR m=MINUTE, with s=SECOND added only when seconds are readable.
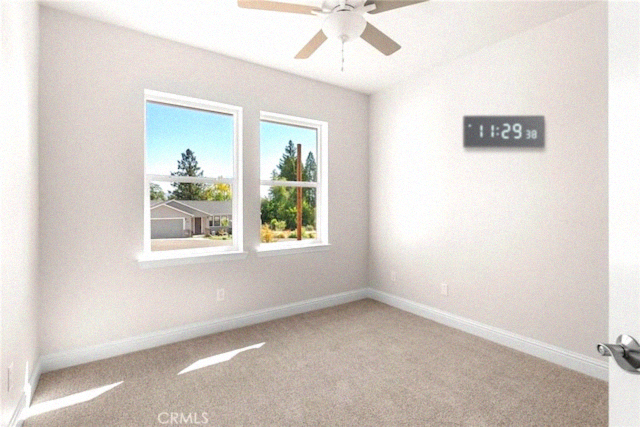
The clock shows h=11 m=29
